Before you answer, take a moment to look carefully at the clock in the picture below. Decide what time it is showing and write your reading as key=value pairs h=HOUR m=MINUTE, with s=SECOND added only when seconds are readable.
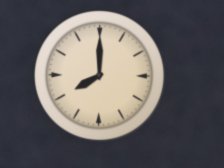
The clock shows h=8 m=0
